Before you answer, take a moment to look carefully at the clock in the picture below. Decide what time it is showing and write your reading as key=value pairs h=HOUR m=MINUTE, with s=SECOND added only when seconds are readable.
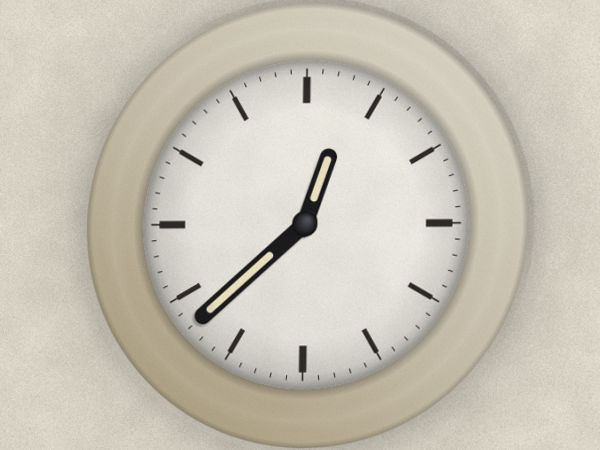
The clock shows h=12 m=38
